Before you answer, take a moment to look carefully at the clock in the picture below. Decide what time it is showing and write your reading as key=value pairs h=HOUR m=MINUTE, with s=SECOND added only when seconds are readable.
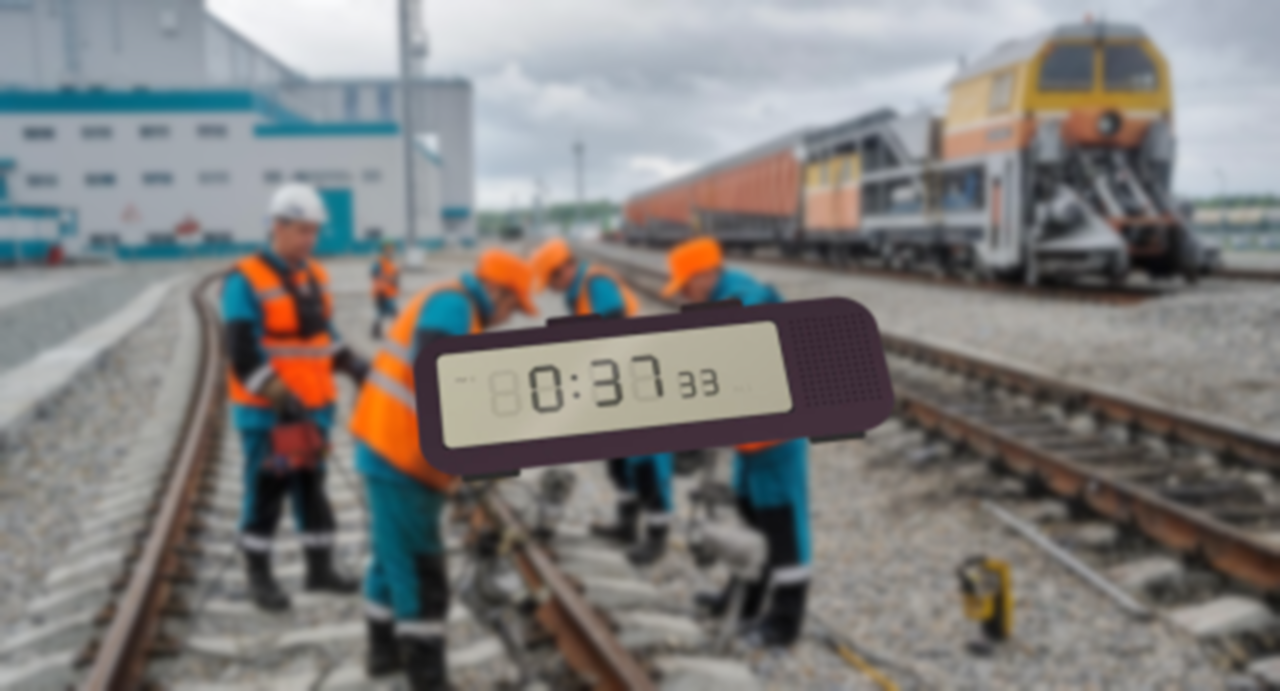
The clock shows h=0 m=37 s=33
